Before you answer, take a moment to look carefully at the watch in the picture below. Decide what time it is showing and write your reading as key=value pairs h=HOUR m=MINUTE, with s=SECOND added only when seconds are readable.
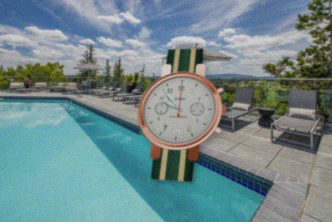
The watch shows h=9 m=53
